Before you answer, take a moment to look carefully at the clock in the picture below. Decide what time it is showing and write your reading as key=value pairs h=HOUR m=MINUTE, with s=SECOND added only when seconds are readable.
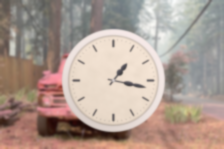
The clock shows h=1 m=17
